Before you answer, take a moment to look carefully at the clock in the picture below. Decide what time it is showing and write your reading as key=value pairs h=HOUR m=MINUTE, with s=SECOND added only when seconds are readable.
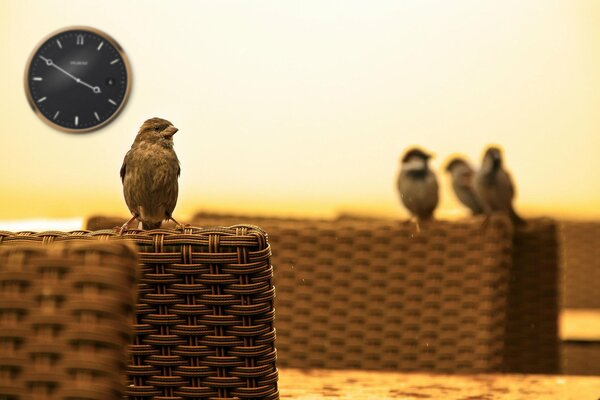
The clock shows h=3 m=50
